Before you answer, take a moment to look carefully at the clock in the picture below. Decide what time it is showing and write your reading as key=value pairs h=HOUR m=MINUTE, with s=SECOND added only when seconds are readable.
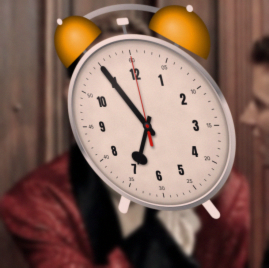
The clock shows h=6 m=55 s=0
